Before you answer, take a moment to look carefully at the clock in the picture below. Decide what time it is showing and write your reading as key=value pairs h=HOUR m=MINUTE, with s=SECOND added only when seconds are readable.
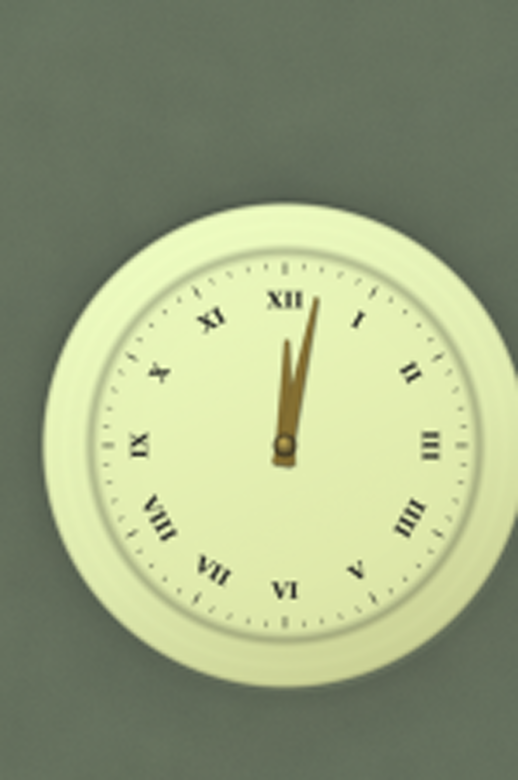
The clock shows h=12 m=2
